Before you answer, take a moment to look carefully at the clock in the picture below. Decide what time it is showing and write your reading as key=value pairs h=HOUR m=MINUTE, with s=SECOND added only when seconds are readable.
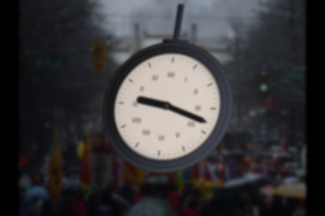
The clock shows h=9 m=18
